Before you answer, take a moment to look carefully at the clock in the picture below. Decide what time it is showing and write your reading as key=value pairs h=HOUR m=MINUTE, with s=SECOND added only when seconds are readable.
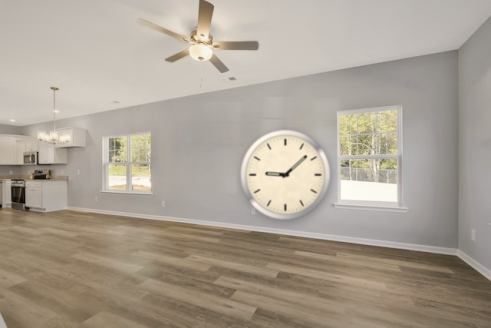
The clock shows h=9 m=8
